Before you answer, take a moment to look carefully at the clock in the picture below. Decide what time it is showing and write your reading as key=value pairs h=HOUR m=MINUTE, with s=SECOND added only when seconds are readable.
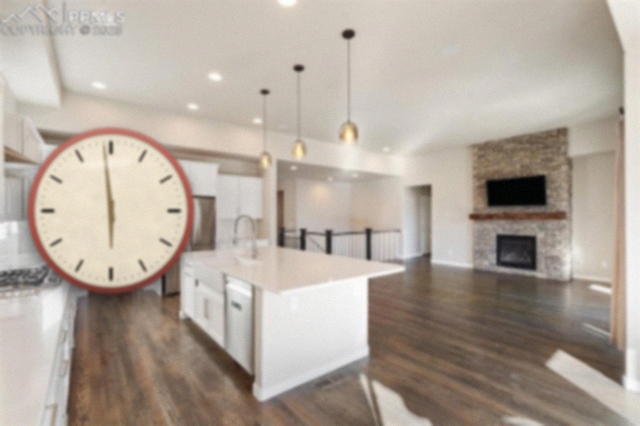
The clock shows h=5 m=59
